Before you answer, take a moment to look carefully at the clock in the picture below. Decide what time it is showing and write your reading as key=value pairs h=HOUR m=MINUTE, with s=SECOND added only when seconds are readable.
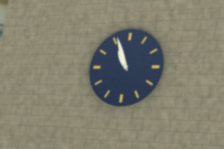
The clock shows h=10 m=56
